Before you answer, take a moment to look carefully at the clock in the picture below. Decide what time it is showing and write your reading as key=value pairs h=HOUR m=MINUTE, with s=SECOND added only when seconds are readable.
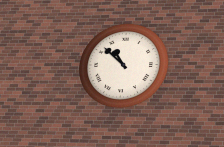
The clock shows h=10 m=52
